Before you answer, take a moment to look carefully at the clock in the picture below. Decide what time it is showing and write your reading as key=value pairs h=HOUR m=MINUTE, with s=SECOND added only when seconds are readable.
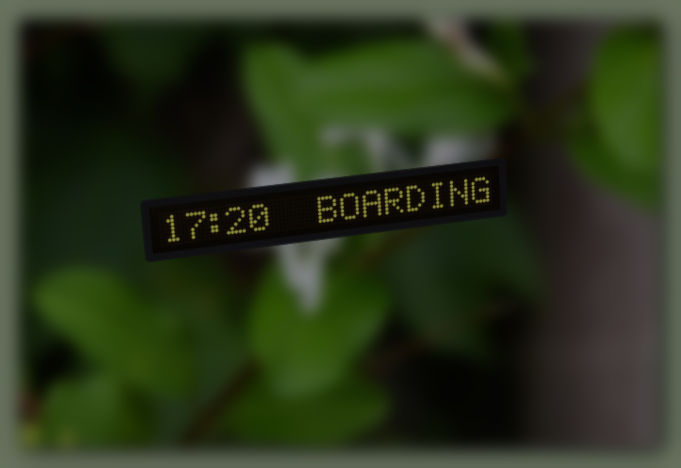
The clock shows h=17 m=20
